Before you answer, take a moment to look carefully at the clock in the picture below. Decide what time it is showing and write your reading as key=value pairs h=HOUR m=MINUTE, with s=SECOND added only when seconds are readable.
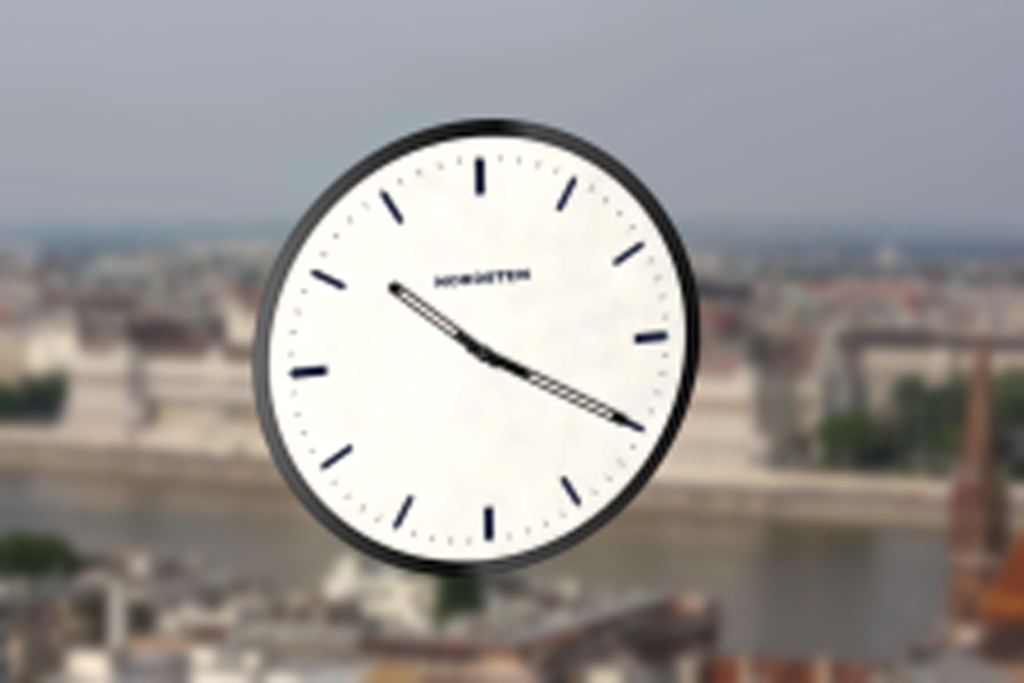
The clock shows h=10 m=20
